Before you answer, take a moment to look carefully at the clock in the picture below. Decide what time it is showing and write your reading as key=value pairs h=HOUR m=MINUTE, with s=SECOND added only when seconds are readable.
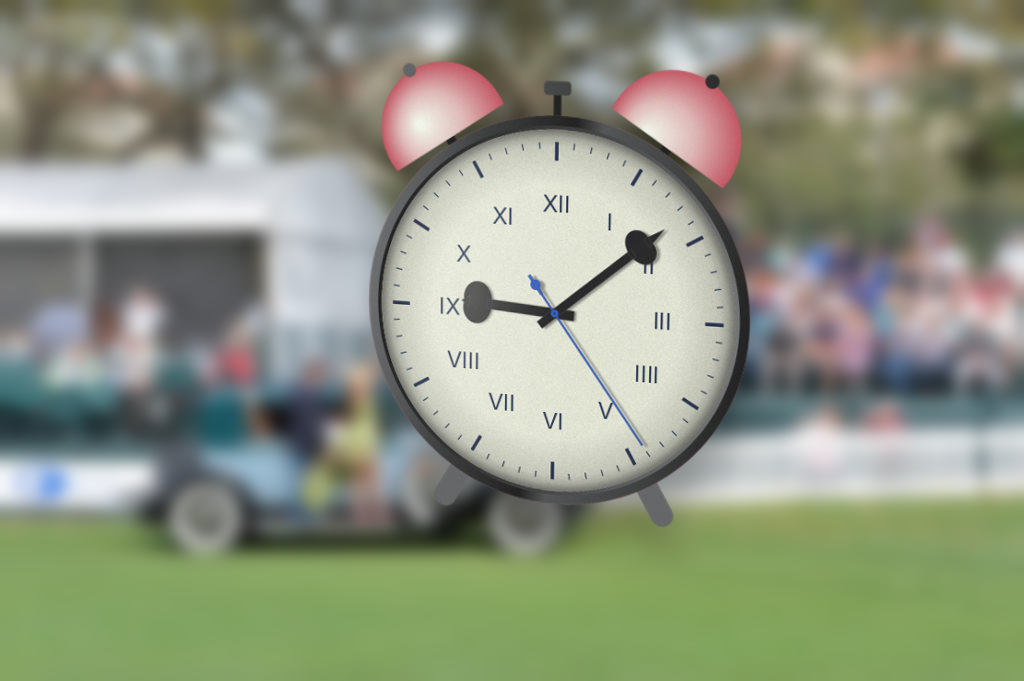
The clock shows h=9 m=8 s=24
